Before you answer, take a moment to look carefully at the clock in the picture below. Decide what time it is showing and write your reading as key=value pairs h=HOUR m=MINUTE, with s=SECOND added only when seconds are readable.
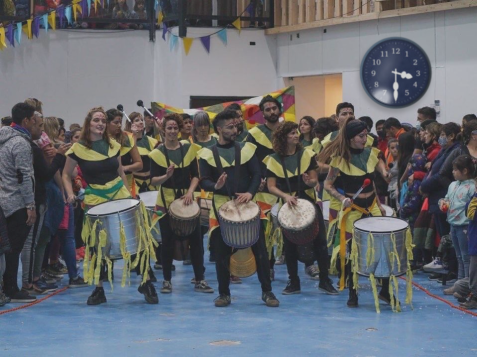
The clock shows h=3 m=30
